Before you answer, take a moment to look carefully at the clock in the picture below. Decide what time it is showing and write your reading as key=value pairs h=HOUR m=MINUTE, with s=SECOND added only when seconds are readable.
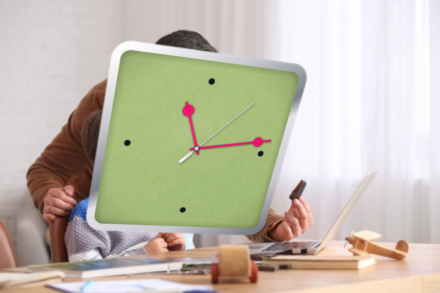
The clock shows h=11 m=13 s=7
